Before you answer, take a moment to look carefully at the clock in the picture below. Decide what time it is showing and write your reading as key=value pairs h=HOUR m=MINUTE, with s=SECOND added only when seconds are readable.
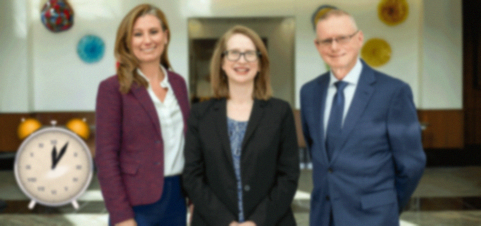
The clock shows h=12 m=5
